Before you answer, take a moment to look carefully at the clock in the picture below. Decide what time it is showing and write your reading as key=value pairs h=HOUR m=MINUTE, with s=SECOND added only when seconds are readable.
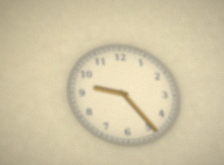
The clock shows h=9 m=24
